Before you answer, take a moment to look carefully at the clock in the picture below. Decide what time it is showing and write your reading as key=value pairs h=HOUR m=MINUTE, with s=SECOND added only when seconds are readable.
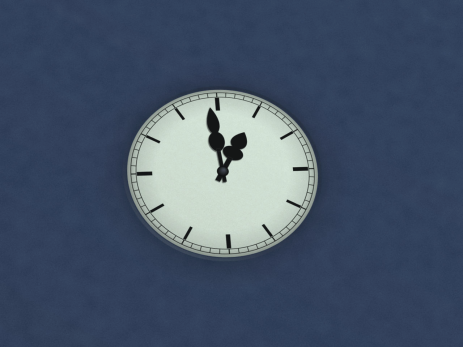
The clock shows h=12 m=59
